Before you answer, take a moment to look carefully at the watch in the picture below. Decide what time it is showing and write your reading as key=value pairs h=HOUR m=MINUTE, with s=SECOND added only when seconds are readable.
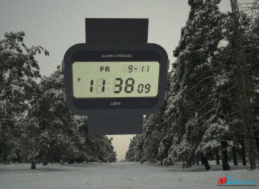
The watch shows h=11 m=38 s=9
